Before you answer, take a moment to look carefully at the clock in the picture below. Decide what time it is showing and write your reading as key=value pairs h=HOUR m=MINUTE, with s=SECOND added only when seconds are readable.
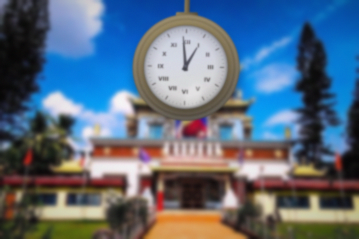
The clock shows h=12 m=59
